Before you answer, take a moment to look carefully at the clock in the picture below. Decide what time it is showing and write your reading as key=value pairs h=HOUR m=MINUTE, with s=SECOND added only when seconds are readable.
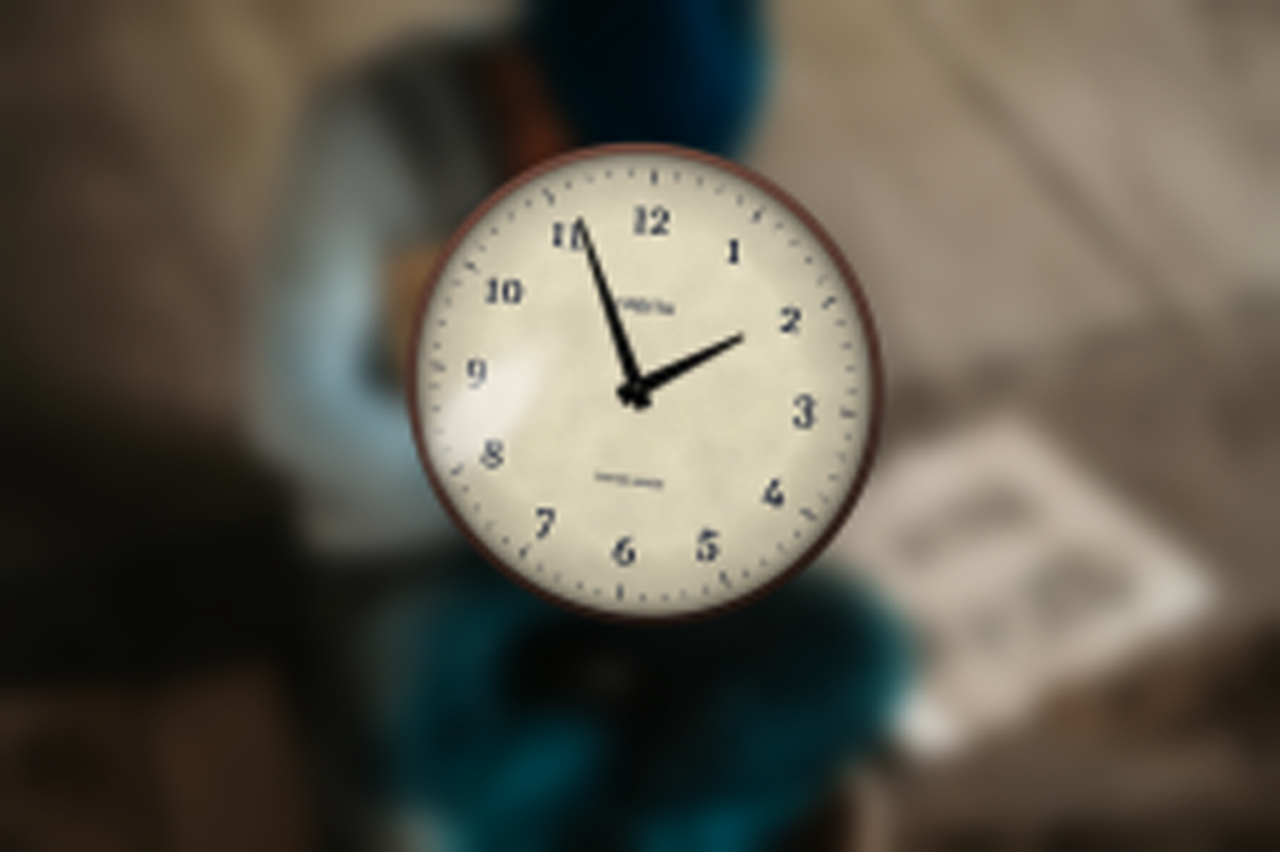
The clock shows h=1 m=56
